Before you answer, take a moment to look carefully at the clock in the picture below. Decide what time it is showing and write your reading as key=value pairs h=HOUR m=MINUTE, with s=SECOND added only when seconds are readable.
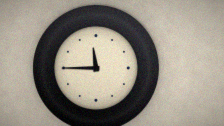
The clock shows h=11 m=45
